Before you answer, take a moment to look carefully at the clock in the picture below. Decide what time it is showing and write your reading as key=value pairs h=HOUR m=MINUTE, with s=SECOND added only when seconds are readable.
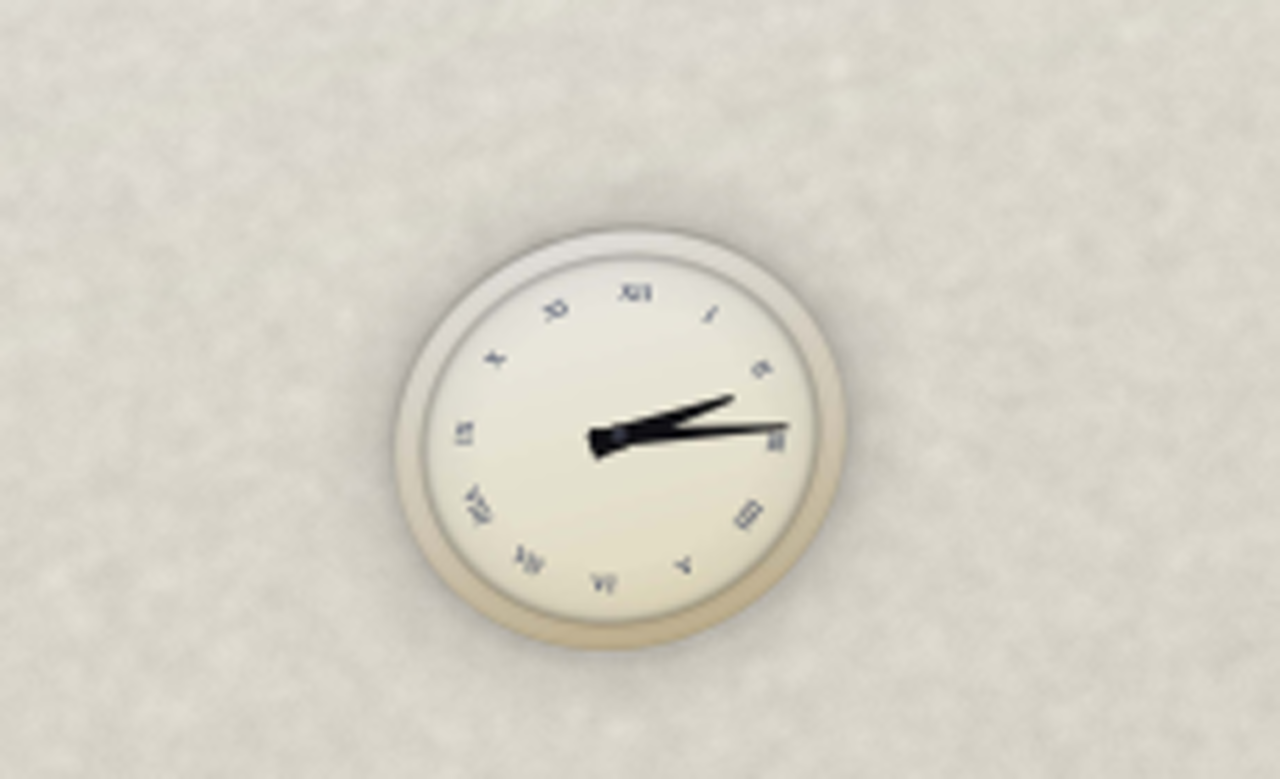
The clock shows h=2 m=14
